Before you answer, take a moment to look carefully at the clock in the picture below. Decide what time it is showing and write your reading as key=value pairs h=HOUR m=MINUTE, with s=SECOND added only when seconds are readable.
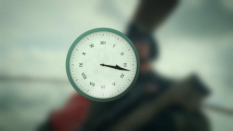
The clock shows h=3 m=17
